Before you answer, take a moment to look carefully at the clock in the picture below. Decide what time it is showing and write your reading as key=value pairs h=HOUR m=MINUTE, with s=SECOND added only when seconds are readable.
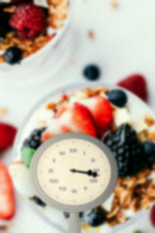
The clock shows h=3 m=17
